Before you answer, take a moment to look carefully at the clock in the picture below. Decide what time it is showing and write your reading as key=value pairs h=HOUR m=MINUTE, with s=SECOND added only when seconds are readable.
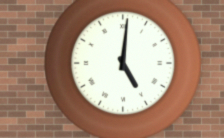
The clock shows h=5 m=1
